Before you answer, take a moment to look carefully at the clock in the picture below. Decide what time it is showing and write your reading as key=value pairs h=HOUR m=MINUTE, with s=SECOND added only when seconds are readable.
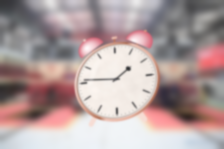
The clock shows h=1 m=46
